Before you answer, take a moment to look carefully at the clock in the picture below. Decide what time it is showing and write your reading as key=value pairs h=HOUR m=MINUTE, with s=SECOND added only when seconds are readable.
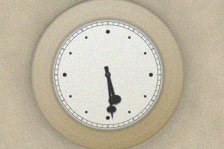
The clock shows h=5 m=29
